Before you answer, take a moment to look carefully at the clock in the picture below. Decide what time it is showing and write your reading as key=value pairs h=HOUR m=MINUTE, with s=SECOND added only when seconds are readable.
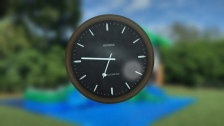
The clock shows h=6 m=46
